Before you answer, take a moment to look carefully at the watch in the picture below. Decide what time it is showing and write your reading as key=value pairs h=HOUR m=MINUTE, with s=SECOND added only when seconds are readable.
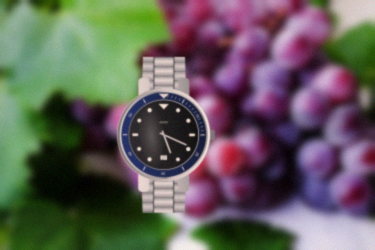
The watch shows h=5 m=19
